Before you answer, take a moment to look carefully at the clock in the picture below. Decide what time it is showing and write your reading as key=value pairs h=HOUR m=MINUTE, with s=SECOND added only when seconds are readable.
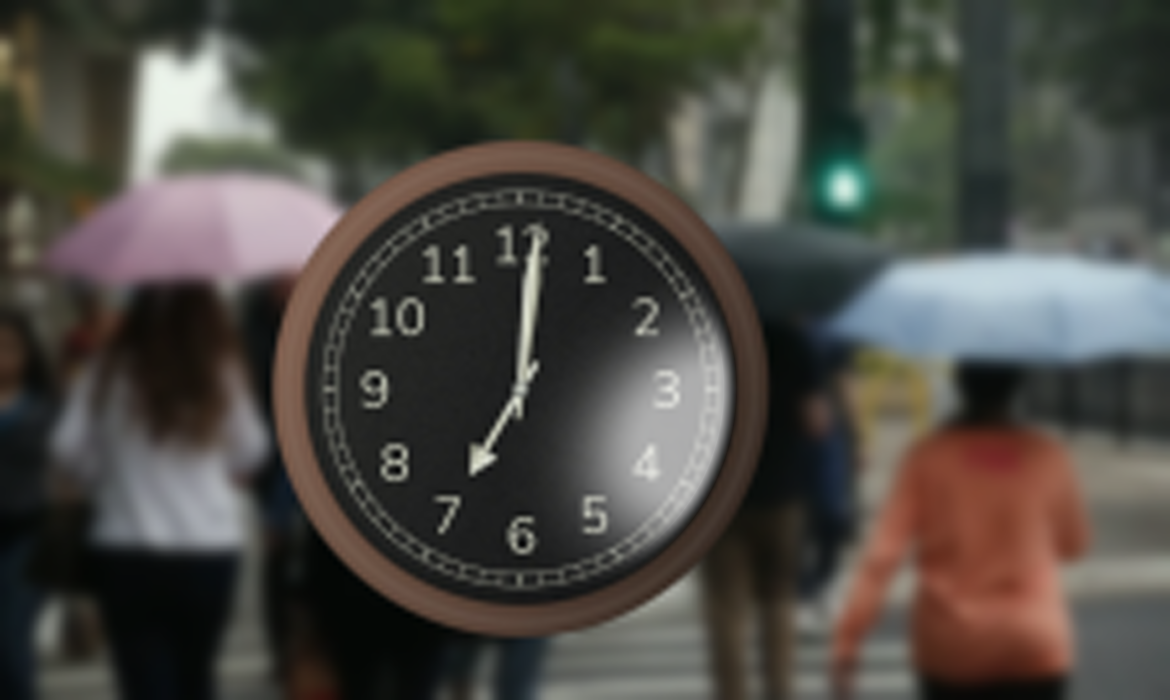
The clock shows h=7 m=1
